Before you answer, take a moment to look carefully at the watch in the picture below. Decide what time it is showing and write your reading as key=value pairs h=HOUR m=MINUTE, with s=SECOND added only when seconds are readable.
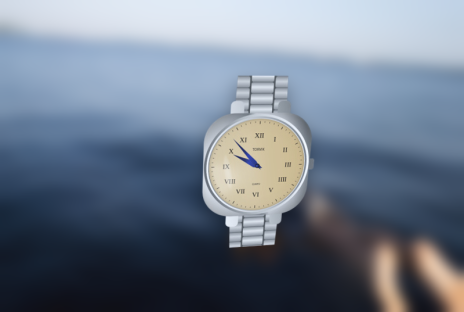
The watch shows h=9 m=53
